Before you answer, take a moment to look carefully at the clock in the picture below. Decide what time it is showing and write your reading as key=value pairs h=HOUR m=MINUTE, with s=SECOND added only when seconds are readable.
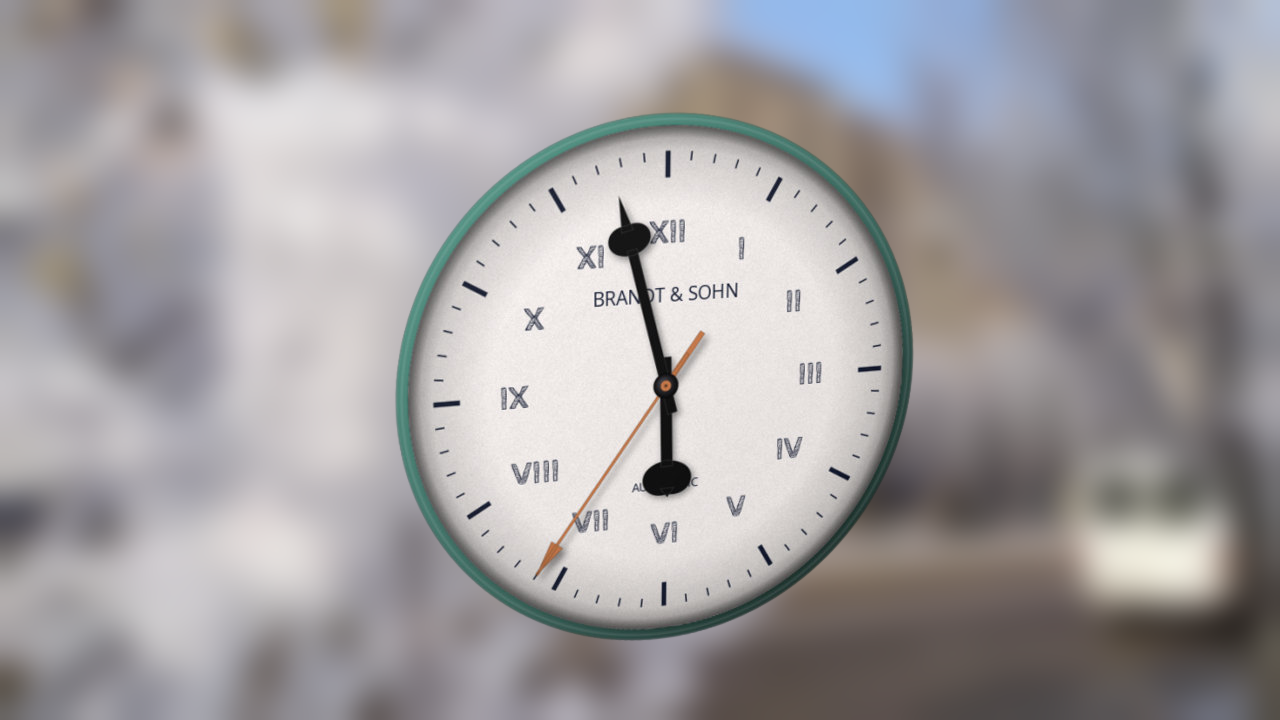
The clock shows h=5 m=57 s=36
